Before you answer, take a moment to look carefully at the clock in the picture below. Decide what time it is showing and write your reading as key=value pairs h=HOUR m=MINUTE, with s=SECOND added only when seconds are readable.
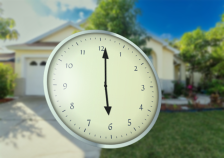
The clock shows h=6 m=1
